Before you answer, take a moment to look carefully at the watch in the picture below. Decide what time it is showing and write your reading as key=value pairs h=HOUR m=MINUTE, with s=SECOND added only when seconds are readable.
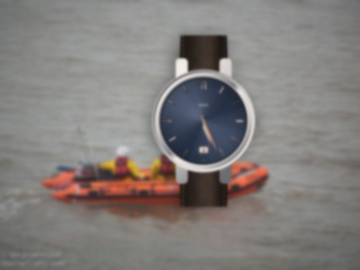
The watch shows h=5 m=26
